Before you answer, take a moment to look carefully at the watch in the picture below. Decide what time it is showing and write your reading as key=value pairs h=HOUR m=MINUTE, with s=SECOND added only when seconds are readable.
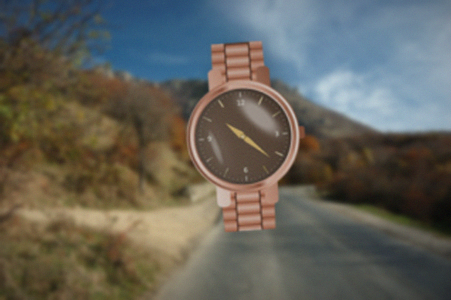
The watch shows h=10 m=22
